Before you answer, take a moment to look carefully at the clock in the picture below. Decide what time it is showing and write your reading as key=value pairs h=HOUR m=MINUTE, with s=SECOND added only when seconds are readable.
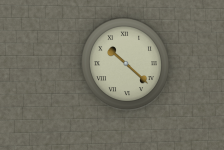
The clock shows h=10 m=22
